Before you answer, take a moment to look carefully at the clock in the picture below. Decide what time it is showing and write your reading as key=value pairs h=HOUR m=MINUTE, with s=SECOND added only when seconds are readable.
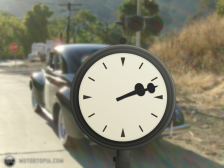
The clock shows h=2 m=12
